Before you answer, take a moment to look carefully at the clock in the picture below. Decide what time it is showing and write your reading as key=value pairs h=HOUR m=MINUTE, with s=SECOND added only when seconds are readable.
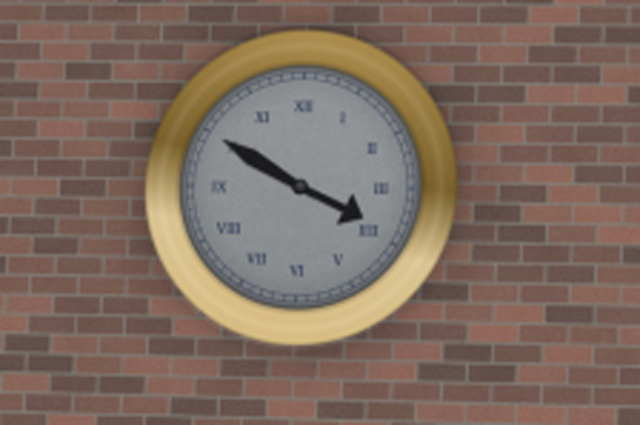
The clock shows h=3 m=50
